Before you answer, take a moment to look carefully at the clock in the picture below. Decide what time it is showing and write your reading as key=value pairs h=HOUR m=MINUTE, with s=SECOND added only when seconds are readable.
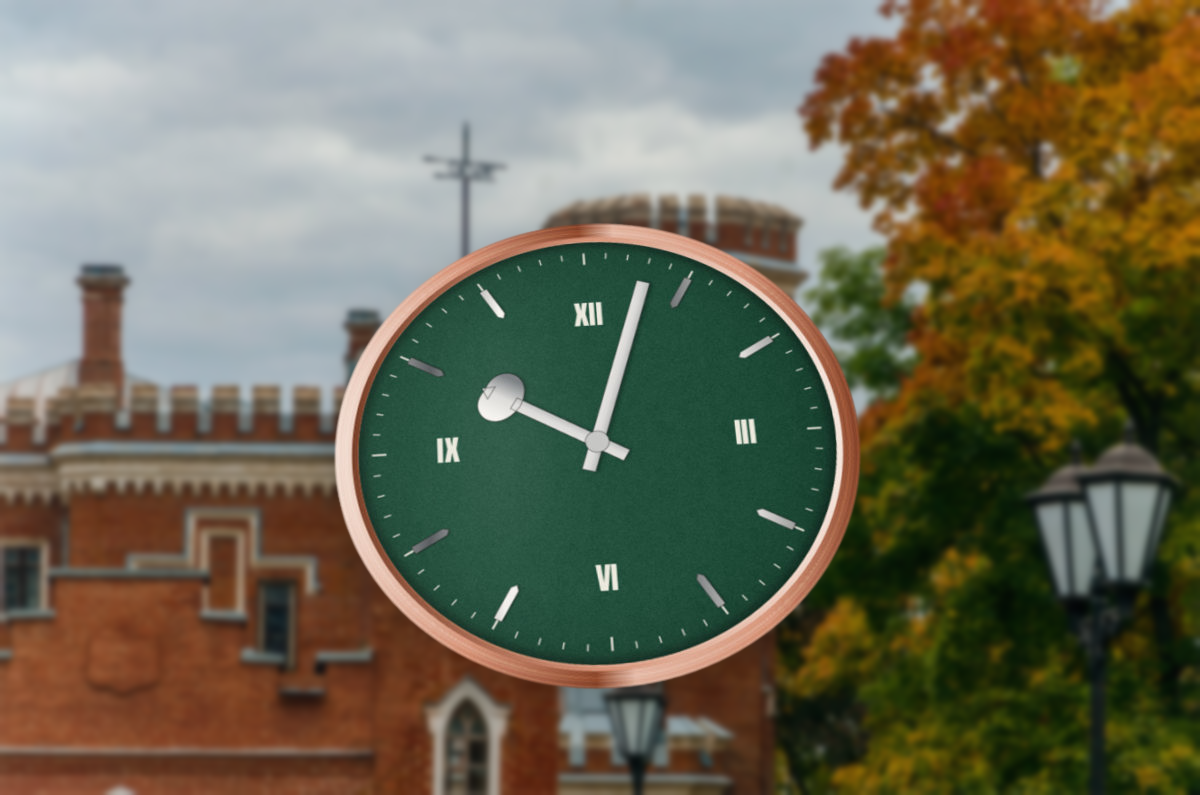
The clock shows h=10 m=3
